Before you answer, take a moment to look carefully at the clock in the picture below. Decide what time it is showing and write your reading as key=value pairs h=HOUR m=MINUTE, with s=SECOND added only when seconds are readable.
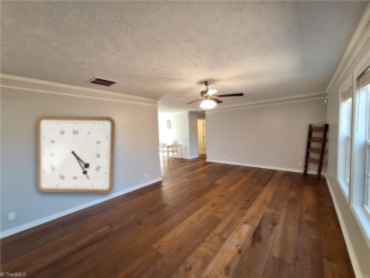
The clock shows h=4 m=25
